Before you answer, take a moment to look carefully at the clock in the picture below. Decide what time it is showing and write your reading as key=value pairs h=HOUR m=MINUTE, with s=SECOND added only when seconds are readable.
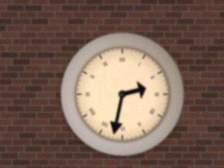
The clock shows h=2 m=32
